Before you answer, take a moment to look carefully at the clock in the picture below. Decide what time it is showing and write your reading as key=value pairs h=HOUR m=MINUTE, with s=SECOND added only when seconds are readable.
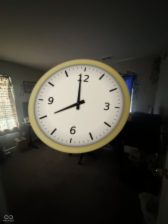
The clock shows h=7 m=59
